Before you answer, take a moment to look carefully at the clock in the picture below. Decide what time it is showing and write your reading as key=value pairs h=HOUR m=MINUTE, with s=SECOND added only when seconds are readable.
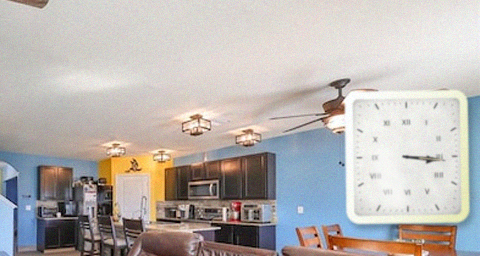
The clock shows h=3 m=16
